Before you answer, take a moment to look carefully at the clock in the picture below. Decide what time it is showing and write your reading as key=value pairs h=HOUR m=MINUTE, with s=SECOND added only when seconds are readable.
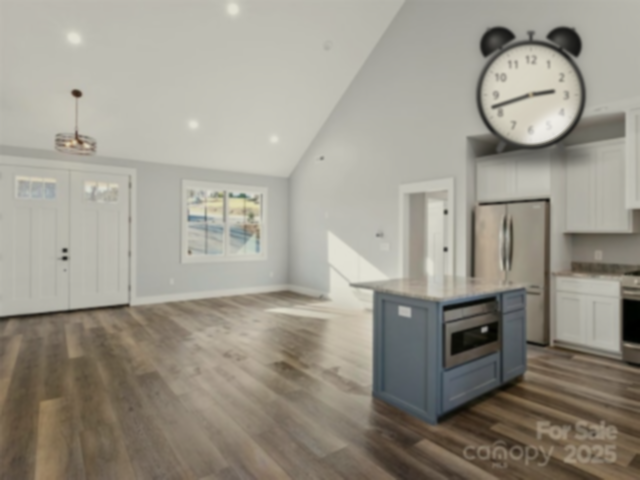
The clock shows h=2 m=42
